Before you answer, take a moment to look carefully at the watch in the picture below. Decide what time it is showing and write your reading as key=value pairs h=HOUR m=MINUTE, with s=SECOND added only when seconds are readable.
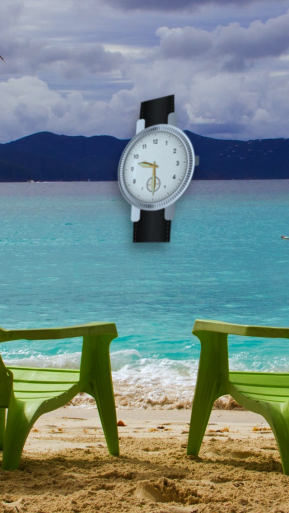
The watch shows h=9 m=30
